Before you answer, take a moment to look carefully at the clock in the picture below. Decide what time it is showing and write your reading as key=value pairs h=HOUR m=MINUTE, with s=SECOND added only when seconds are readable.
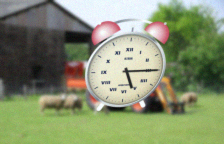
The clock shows h=5 m=15
